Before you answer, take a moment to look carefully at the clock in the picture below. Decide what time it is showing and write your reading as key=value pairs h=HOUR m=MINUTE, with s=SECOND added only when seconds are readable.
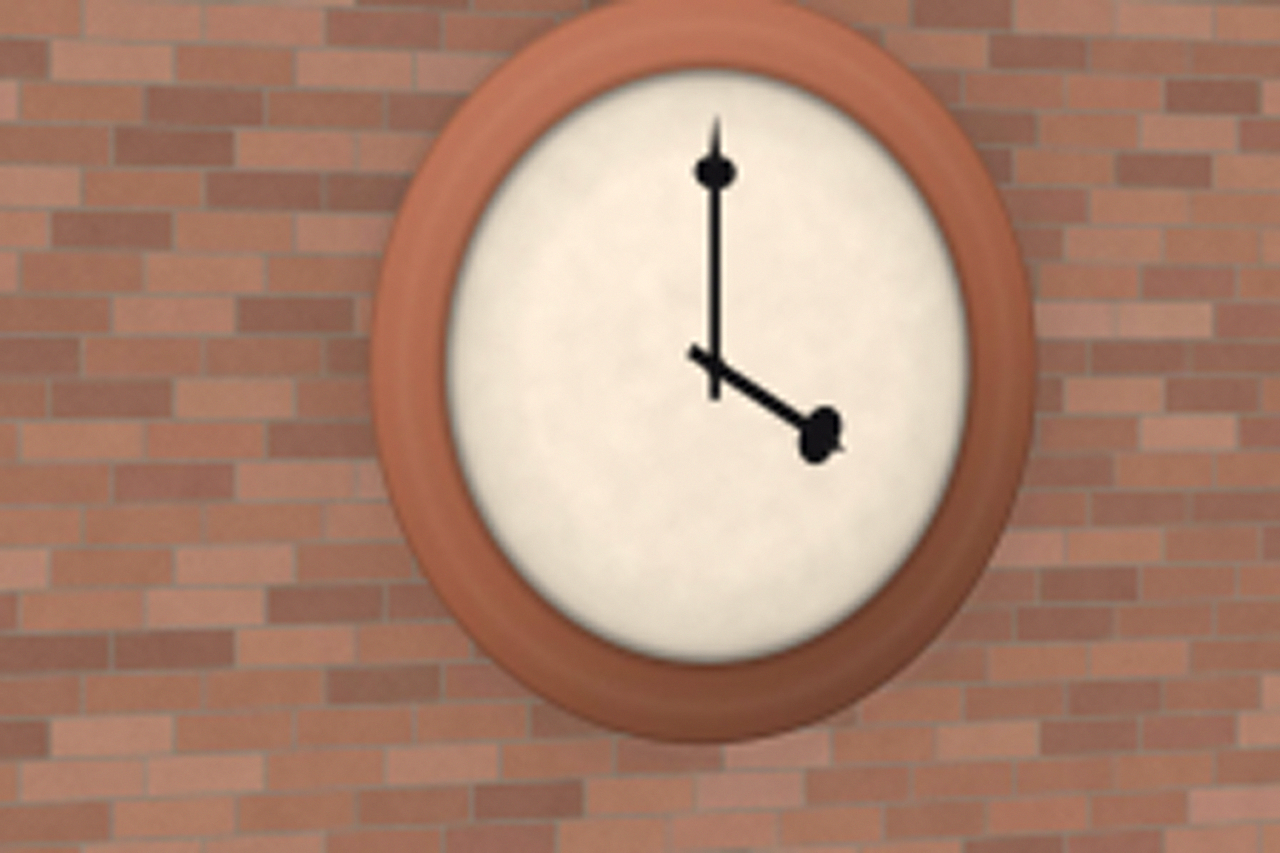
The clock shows h=4 m=0
